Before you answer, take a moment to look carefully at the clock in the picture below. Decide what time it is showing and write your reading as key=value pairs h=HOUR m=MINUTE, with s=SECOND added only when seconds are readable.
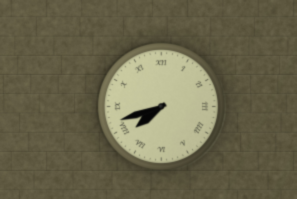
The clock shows h=7 m=42
